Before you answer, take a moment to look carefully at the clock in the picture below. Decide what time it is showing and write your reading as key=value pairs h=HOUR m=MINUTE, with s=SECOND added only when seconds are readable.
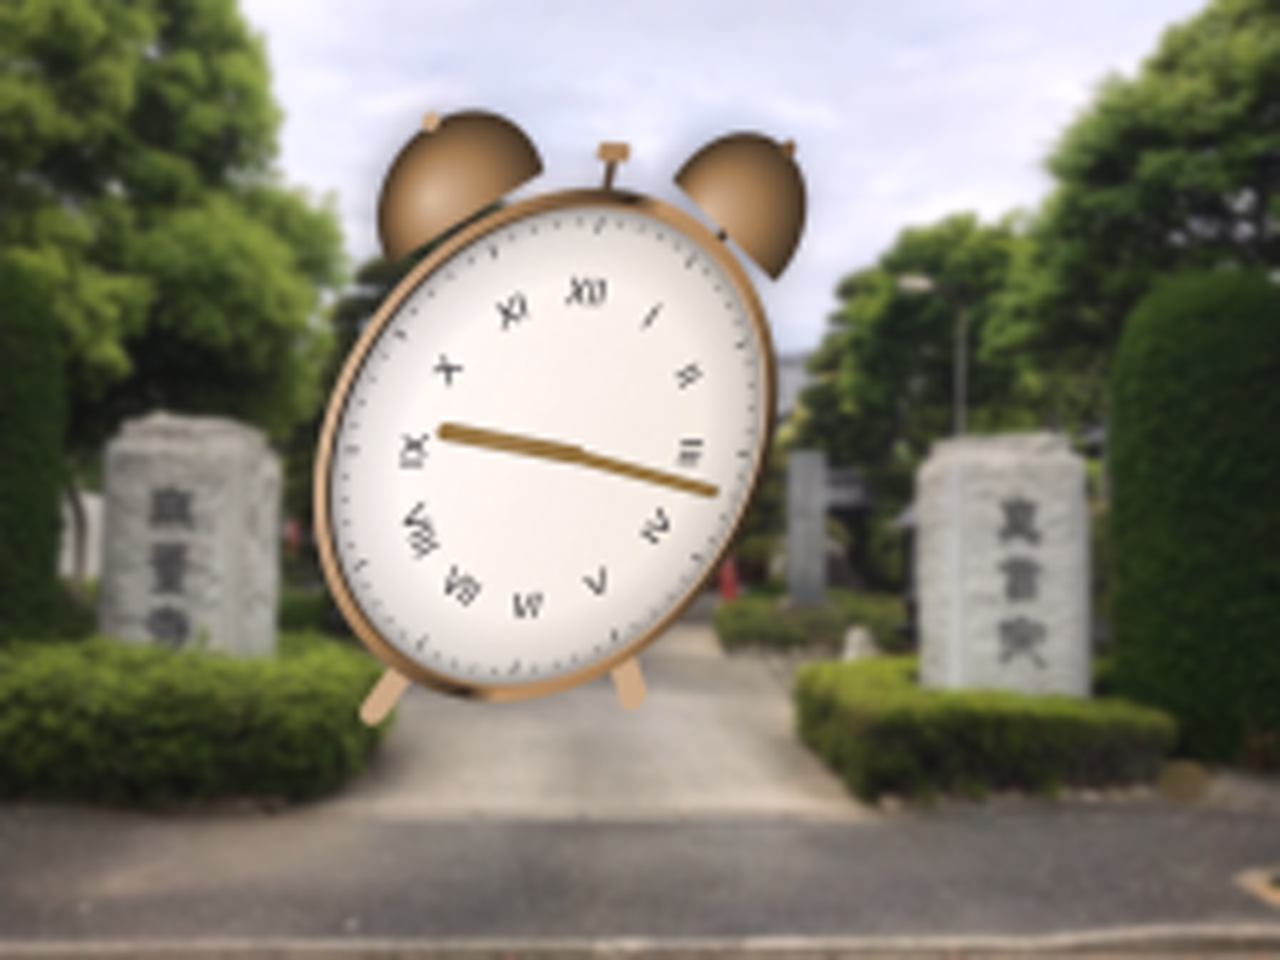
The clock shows h=9 m=17
